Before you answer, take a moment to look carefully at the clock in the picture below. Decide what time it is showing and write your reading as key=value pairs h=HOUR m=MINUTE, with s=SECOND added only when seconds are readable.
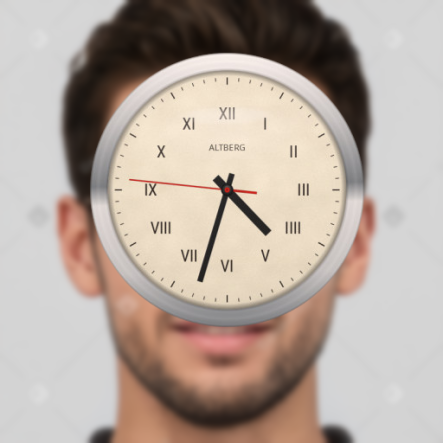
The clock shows h=4 m=32 s=46
